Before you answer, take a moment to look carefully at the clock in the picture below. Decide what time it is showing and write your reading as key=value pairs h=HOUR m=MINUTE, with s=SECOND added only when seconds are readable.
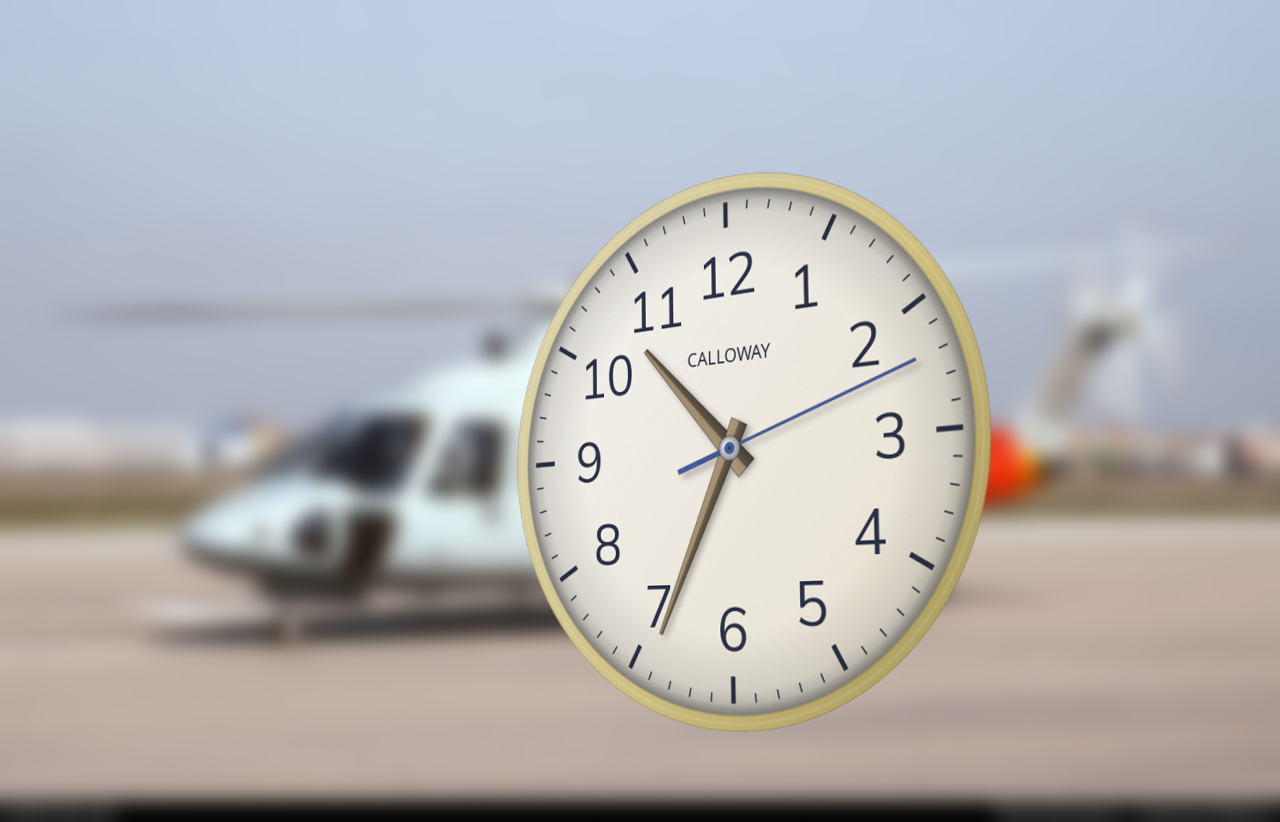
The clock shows h=10 m=34 s=12
